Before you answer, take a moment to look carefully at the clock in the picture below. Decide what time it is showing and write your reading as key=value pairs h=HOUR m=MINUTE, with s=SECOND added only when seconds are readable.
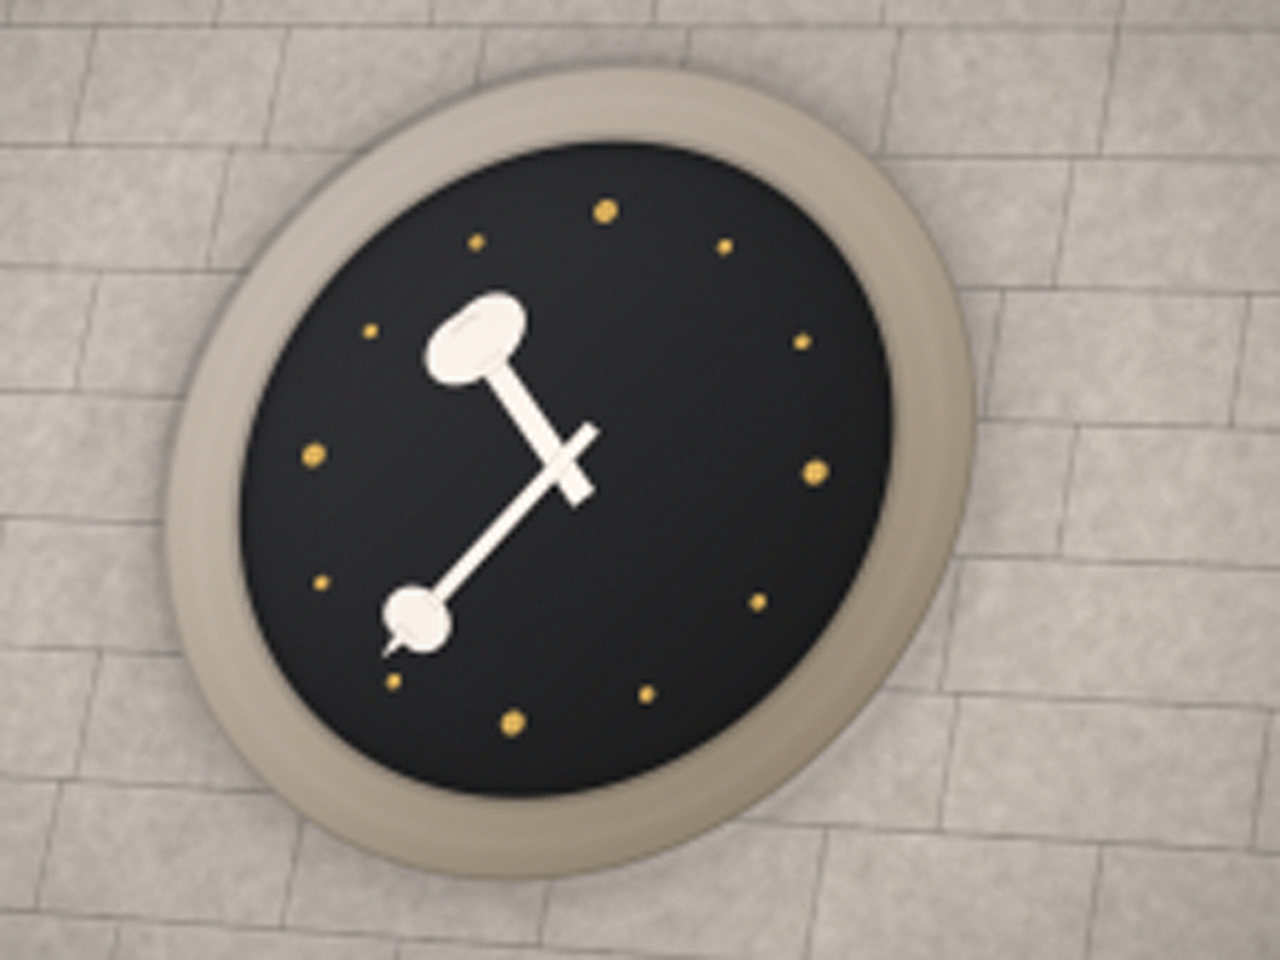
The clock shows h=10 m=36
